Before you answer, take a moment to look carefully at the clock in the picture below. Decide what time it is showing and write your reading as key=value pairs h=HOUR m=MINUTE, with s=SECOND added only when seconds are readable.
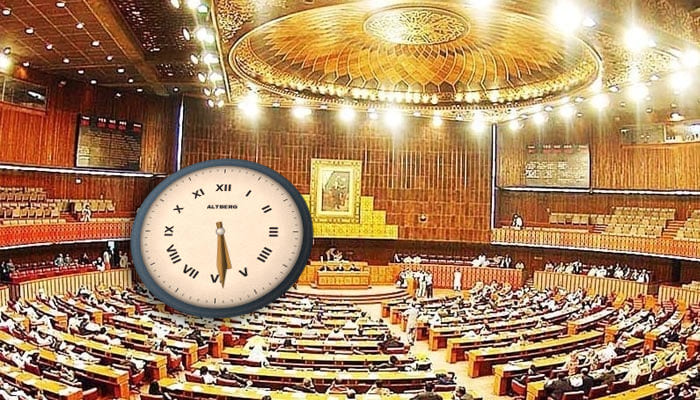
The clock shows h=5 m=29
